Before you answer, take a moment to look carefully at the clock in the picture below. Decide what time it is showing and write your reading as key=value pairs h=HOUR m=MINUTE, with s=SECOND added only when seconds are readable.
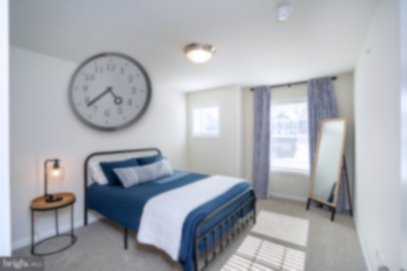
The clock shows h=4 m=38
